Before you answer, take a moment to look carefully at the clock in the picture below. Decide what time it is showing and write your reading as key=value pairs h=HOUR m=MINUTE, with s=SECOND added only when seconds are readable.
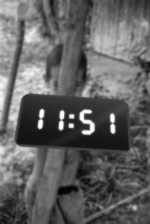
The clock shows h=11 m=51
